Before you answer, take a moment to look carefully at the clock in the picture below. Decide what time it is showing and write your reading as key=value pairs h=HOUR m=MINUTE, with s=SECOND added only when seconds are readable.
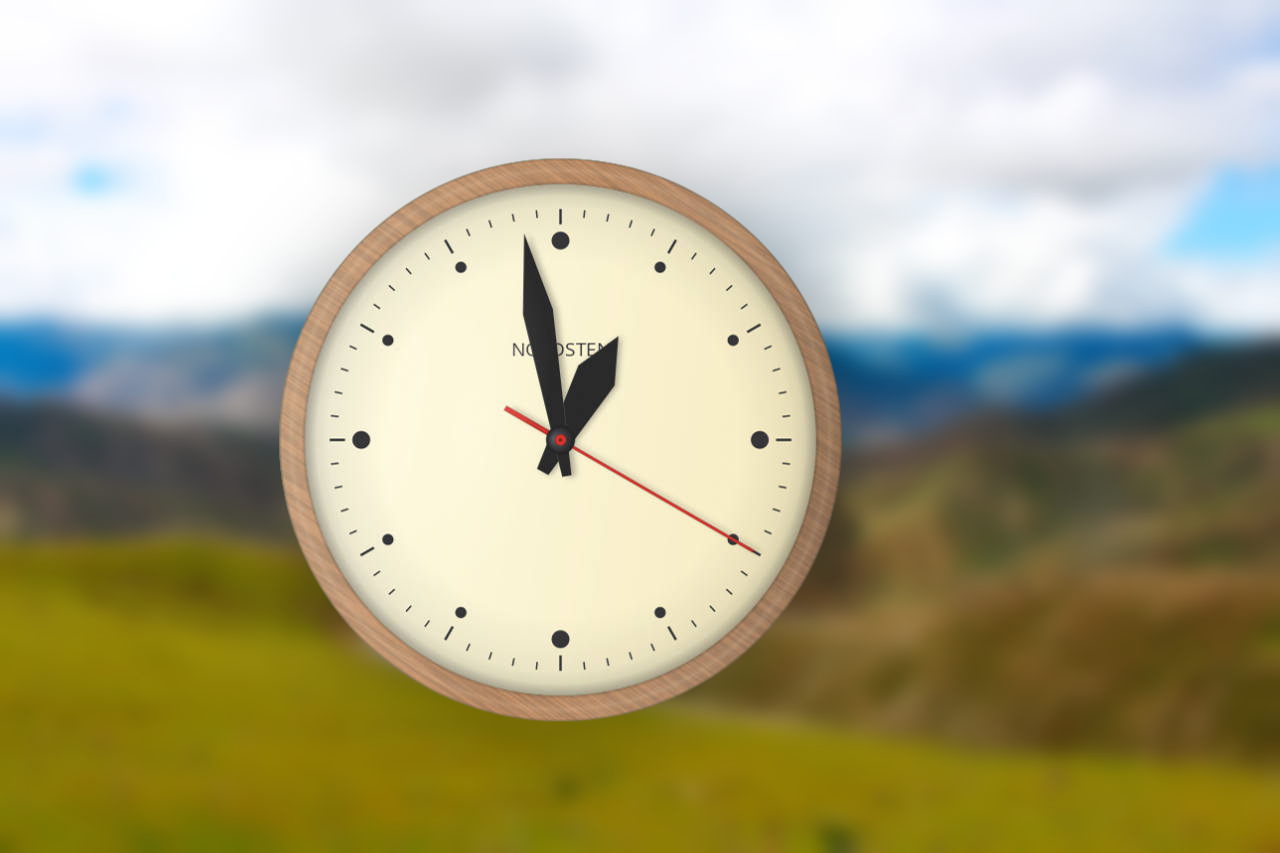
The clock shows h=12 m=58 s=20
